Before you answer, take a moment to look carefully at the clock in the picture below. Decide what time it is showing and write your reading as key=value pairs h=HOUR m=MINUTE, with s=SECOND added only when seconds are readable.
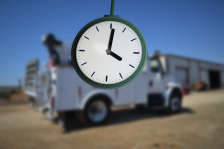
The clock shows h=4 m=1
